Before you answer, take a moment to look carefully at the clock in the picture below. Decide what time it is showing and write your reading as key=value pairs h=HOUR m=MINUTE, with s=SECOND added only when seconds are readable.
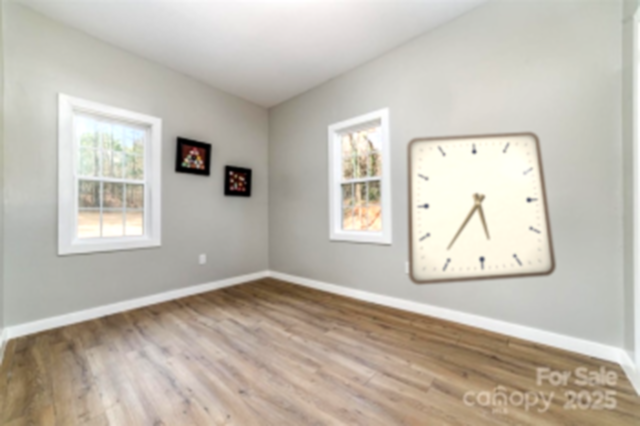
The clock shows h=5 m=36
